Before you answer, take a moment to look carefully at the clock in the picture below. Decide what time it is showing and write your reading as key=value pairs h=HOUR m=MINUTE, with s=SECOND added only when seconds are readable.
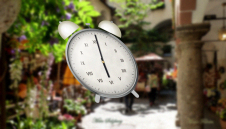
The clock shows h=6 m=1
